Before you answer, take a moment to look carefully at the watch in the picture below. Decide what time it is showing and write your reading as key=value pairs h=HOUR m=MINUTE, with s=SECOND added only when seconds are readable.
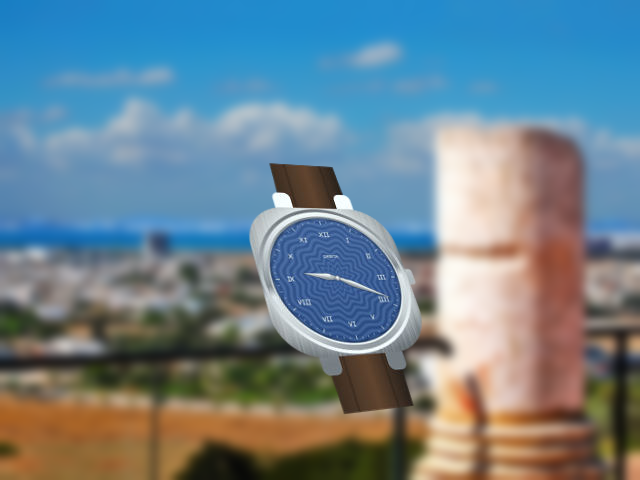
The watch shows h=9 m=19
